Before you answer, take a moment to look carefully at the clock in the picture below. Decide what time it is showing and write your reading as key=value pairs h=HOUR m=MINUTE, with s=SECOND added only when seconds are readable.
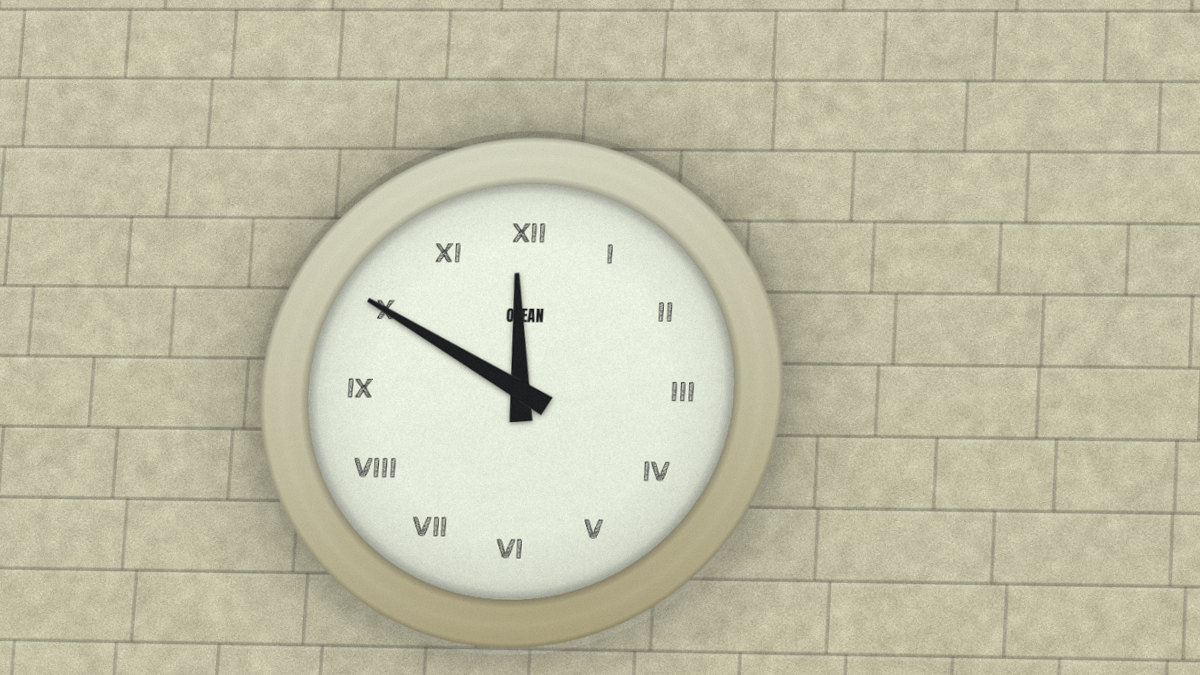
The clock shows h=11 m=50
